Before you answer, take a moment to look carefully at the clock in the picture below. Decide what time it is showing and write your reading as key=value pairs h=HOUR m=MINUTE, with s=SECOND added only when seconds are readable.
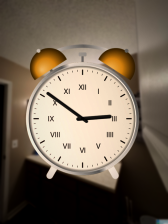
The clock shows h=2 m=51
